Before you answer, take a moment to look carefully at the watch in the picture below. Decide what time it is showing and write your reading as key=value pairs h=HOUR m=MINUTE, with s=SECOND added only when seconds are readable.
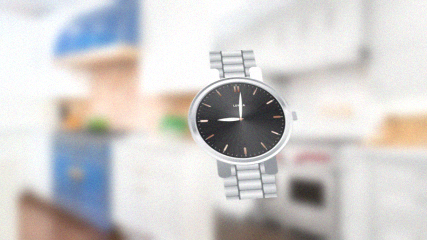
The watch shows h=9 m=1
